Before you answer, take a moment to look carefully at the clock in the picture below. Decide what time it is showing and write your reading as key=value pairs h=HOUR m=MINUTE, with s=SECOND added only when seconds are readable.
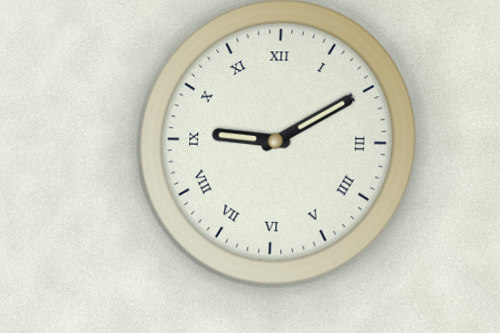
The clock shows h=9 m=10
